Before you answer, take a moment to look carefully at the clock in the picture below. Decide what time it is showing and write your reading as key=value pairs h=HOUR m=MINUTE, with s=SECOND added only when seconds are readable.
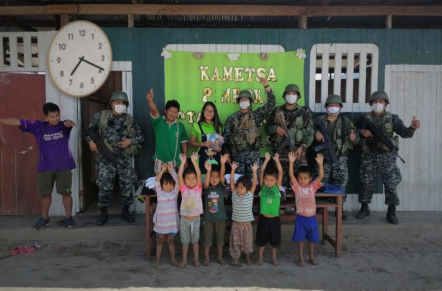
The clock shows h=7 m=19
